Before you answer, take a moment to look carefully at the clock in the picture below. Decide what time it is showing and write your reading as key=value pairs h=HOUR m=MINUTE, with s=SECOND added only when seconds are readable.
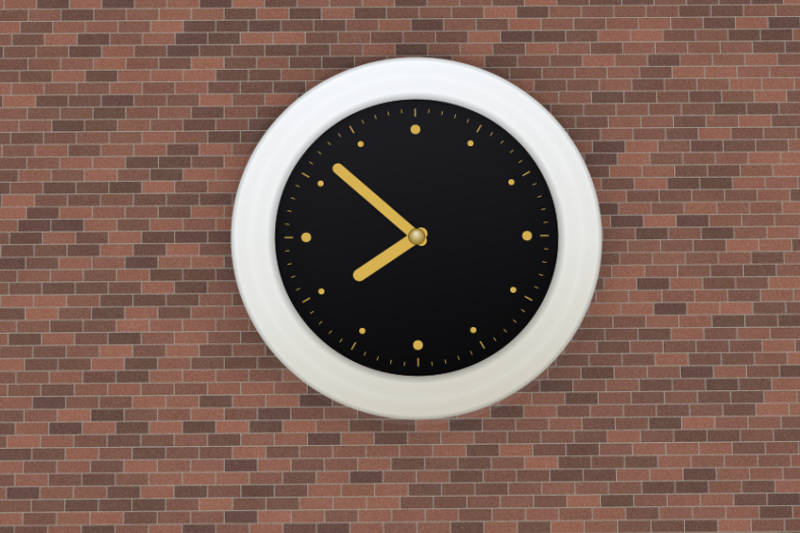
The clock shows h=7 m=52
